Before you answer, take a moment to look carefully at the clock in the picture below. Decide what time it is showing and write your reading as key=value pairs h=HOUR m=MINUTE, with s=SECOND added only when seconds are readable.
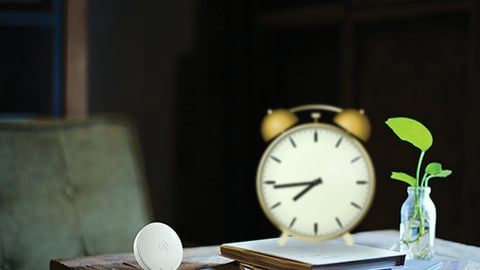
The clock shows h=7 m=44
